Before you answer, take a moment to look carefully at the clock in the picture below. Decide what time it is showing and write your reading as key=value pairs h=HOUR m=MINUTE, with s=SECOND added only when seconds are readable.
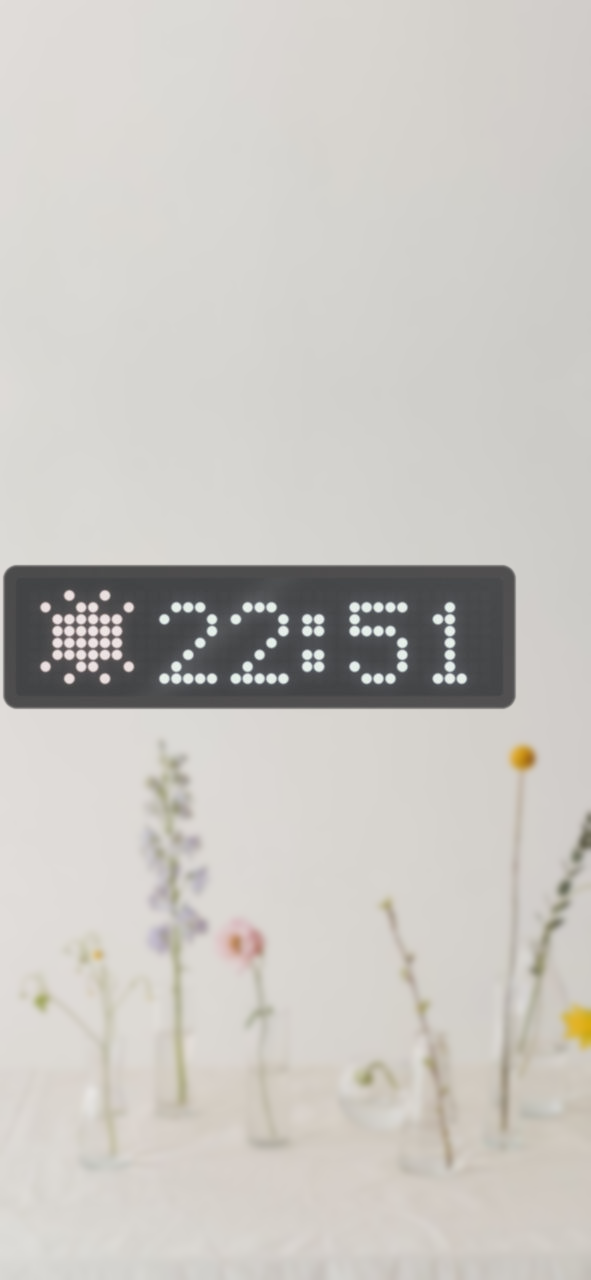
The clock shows h=22 m=51
